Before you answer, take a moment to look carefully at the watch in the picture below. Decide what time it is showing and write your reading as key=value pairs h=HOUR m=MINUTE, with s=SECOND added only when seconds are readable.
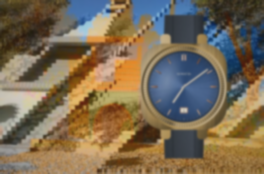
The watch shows h=7 m=9
